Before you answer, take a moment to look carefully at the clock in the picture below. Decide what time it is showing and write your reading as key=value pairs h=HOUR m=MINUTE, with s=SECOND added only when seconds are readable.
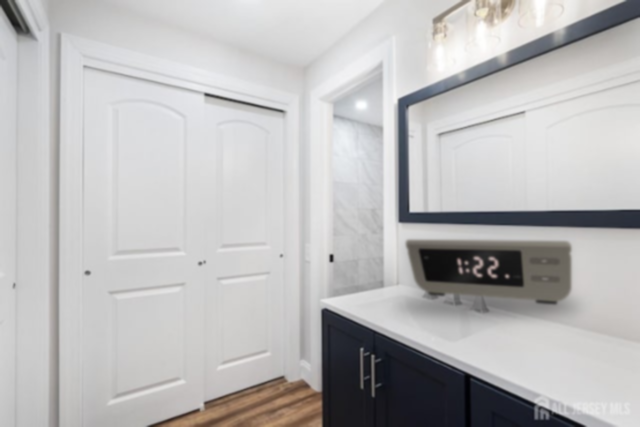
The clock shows h=1 m=22
